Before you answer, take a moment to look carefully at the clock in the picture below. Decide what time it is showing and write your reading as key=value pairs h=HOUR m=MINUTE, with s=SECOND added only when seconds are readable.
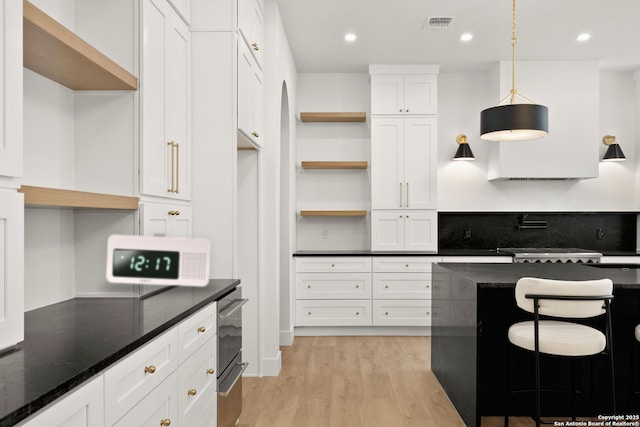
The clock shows h=12 m=17
